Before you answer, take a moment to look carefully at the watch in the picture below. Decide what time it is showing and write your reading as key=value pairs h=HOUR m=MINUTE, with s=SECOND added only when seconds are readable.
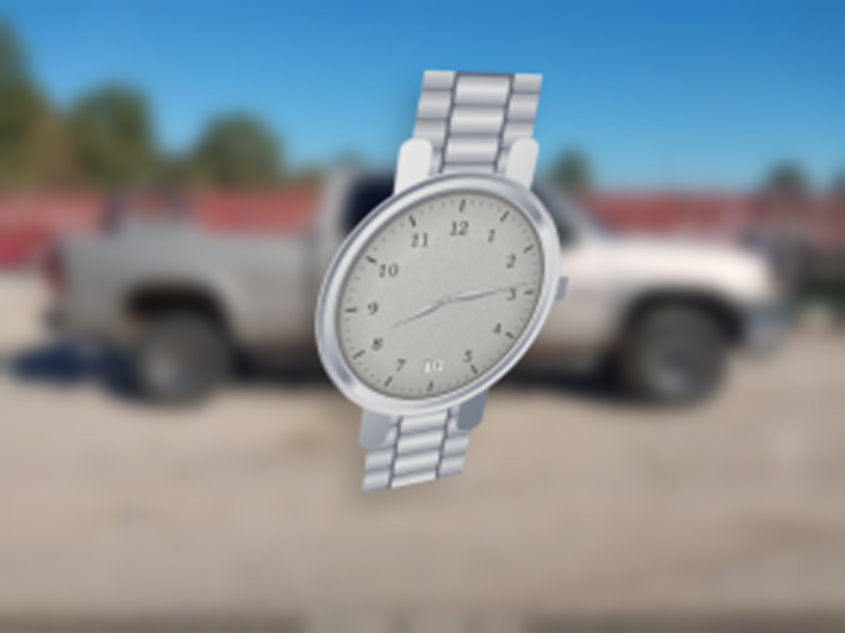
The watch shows h=8 m=14
